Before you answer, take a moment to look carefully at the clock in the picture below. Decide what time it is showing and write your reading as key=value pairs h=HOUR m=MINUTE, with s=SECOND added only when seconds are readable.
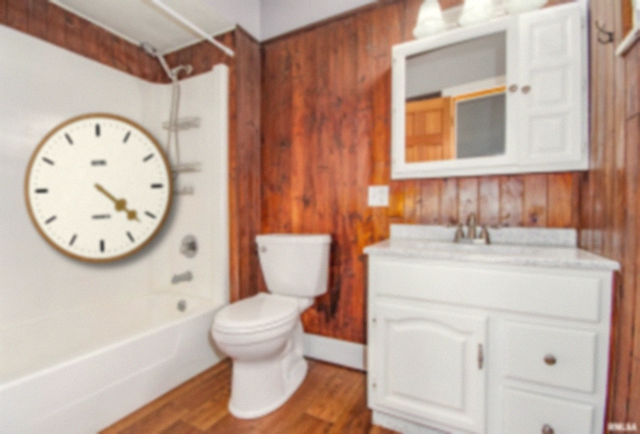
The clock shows h=4 m=22
